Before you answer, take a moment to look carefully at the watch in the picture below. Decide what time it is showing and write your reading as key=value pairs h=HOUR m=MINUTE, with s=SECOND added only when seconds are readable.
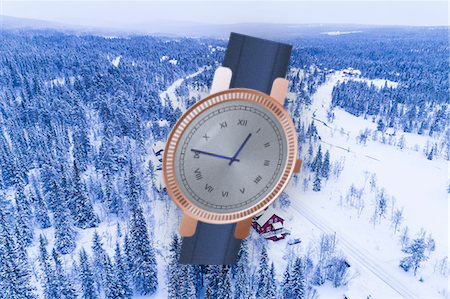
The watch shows h=12 m=46
